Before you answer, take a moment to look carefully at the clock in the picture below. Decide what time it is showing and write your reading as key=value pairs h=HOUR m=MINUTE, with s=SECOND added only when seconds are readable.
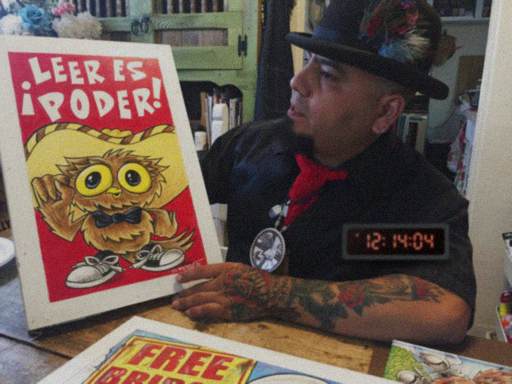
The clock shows h=12 m=14 s=4
